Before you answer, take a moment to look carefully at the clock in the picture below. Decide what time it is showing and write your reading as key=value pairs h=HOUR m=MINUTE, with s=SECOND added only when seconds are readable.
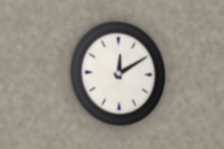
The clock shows h=12 m=10
